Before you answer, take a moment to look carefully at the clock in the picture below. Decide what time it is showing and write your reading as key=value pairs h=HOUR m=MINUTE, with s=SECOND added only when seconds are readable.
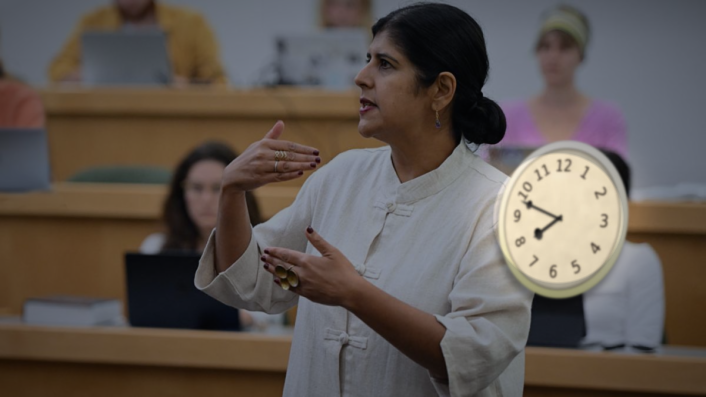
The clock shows h=7 m=48
